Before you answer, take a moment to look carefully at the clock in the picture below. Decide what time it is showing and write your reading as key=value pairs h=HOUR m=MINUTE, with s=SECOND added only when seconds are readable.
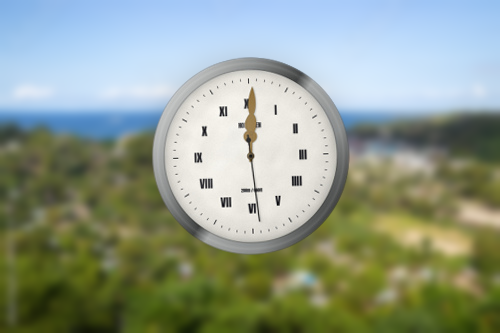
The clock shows h=12 m=0 s=29
